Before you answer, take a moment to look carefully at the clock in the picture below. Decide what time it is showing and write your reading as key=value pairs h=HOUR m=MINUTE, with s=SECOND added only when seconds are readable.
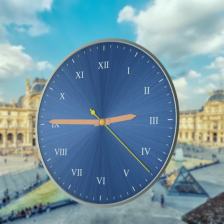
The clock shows h=2 m=45 s=22
